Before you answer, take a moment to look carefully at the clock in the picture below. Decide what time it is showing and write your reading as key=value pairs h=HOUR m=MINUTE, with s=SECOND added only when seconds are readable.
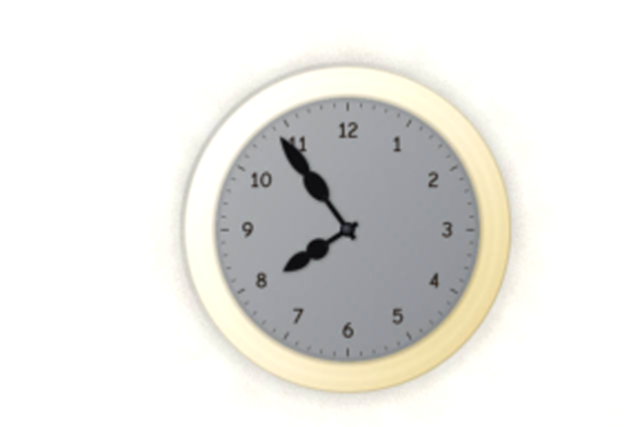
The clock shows h=7 m=54
